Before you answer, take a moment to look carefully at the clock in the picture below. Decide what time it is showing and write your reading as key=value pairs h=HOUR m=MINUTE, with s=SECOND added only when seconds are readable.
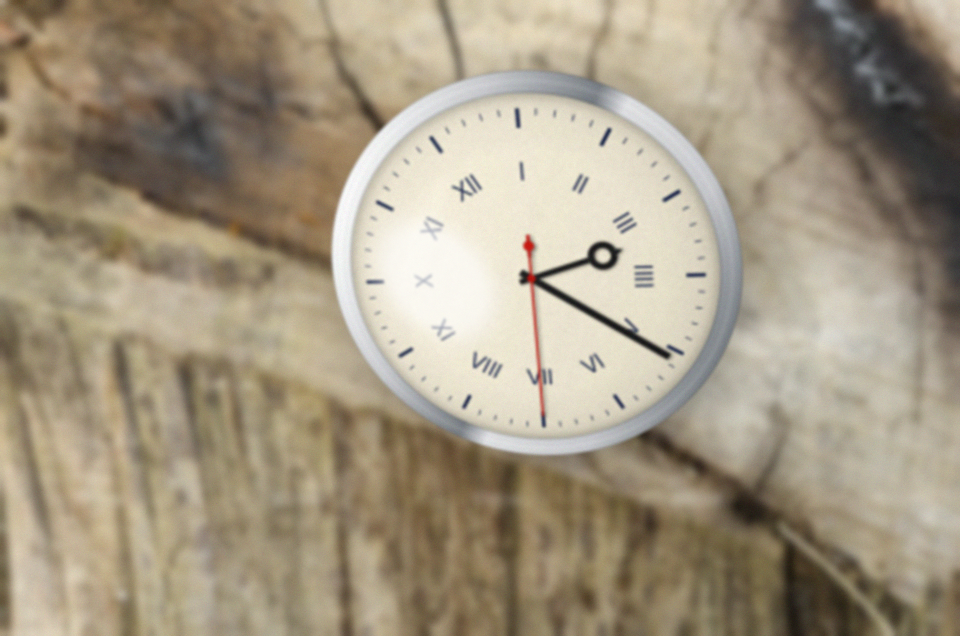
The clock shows h=3 m=25 s=35
